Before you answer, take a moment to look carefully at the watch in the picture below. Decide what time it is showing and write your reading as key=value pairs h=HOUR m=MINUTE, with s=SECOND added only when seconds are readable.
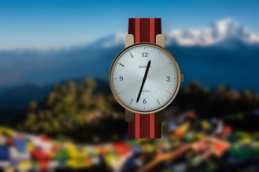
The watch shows h=12 m=33
